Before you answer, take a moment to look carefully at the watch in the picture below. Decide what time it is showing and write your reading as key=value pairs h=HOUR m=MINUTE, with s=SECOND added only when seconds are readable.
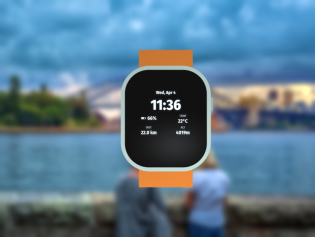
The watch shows h=11 m=36
